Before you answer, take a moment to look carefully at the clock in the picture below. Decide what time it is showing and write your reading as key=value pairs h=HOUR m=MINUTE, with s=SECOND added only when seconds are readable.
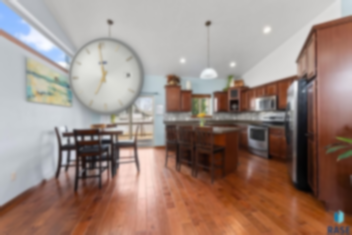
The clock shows h=6 m=59
